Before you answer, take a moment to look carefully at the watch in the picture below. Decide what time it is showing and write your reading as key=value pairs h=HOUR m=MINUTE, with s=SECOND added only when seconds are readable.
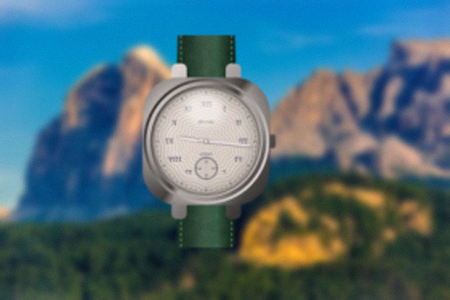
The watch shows h=9 m=16
